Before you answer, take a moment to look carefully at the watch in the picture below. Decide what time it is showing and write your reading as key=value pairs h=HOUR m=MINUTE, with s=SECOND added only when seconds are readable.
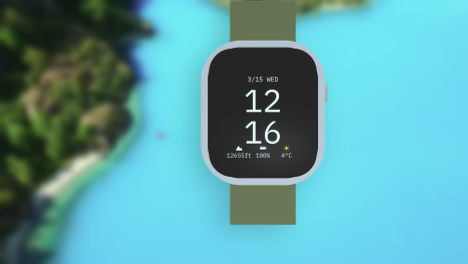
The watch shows h=12 m=16
